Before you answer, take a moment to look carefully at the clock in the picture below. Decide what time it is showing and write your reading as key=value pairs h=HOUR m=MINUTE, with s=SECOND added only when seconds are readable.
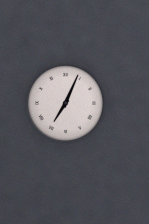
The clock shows h=7 m=4
